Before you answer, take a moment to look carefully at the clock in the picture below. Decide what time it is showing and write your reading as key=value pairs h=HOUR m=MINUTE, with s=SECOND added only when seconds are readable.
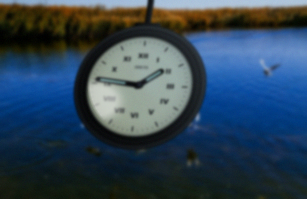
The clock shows h=1 m=46
